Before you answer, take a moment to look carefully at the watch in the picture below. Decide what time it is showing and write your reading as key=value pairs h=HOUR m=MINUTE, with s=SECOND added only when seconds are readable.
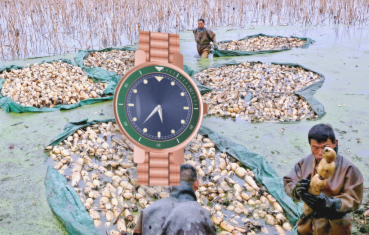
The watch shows h=5 m=37
